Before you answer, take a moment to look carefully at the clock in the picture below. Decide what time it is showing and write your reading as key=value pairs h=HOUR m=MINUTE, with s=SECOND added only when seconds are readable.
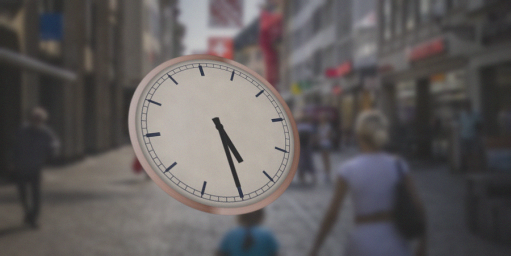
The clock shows h=5 m=30
